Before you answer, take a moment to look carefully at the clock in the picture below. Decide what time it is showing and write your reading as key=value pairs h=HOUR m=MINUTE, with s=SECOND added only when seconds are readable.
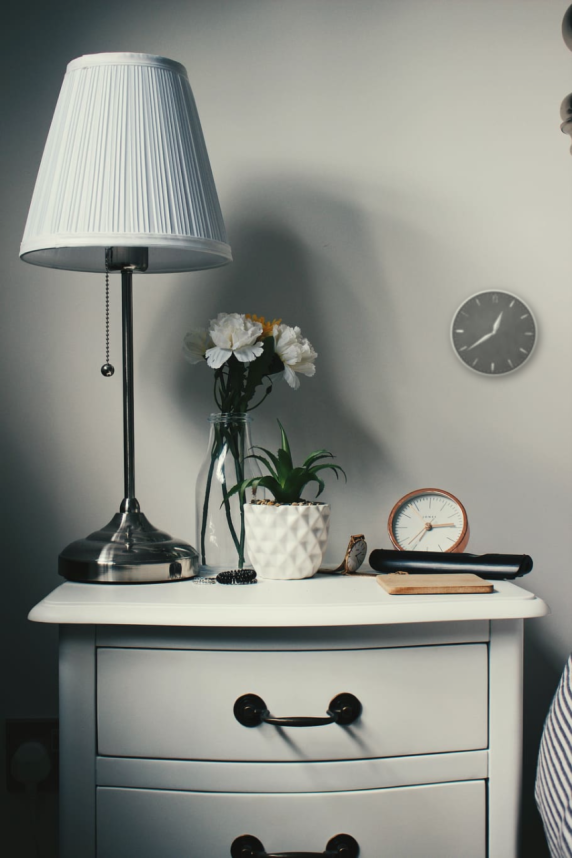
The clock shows h=12 m=39
